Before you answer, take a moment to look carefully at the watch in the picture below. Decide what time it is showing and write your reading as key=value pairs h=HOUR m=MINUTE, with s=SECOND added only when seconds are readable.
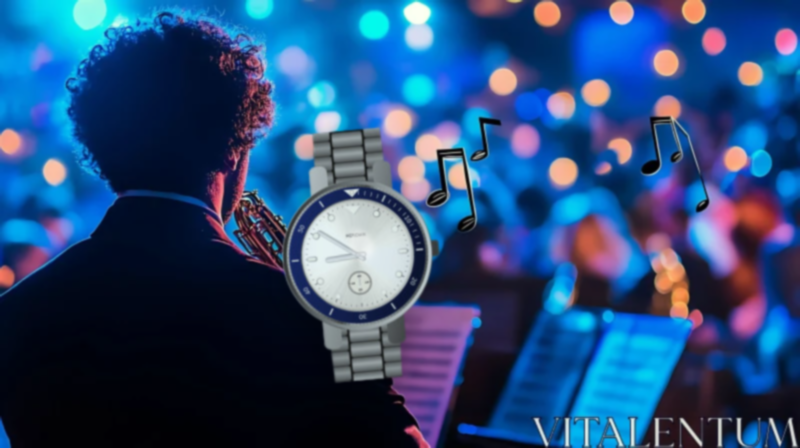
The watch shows h=8 m=51
